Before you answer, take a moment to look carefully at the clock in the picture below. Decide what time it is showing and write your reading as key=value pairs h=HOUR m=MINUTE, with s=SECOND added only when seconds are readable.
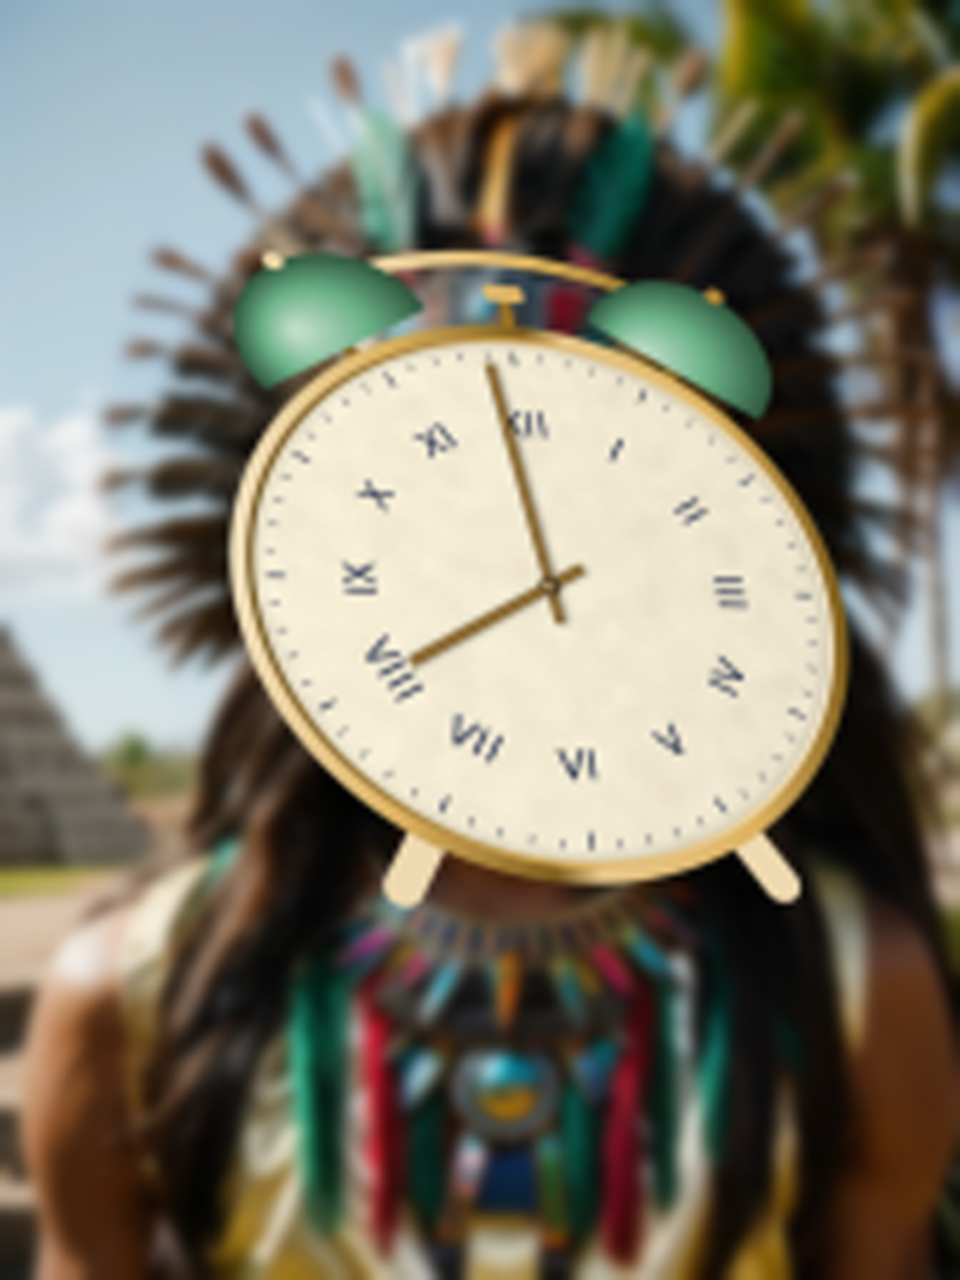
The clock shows h=7 m=59
